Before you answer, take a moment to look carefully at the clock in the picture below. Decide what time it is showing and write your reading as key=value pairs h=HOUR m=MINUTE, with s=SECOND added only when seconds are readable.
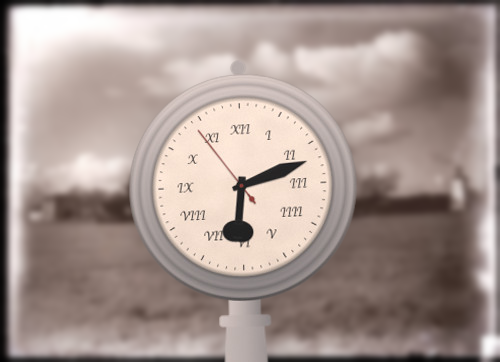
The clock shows h=6 m=11 s=54
